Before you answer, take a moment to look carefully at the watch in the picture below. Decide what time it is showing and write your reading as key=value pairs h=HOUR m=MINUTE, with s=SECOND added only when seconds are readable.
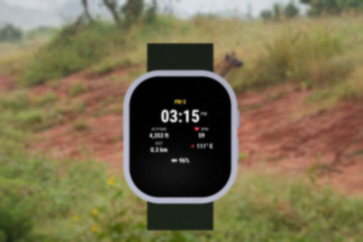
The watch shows h=3 m=15
